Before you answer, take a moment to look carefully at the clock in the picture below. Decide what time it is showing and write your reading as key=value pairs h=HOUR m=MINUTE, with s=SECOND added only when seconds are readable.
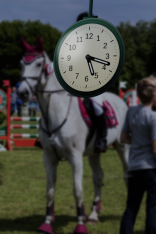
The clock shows h=5 m=18
